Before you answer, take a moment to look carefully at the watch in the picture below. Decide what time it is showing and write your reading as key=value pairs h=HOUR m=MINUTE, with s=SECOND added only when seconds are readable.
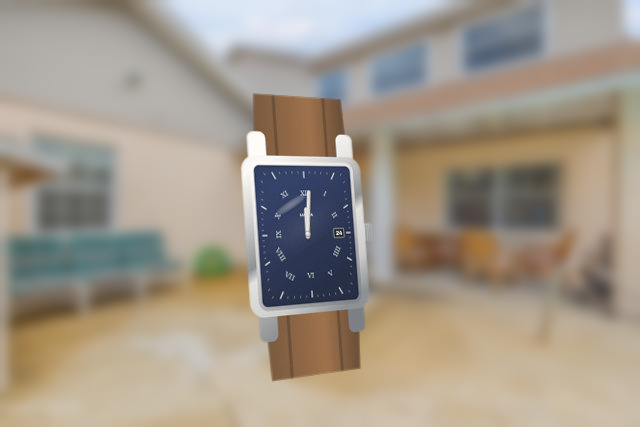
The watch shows h=12 m=1
